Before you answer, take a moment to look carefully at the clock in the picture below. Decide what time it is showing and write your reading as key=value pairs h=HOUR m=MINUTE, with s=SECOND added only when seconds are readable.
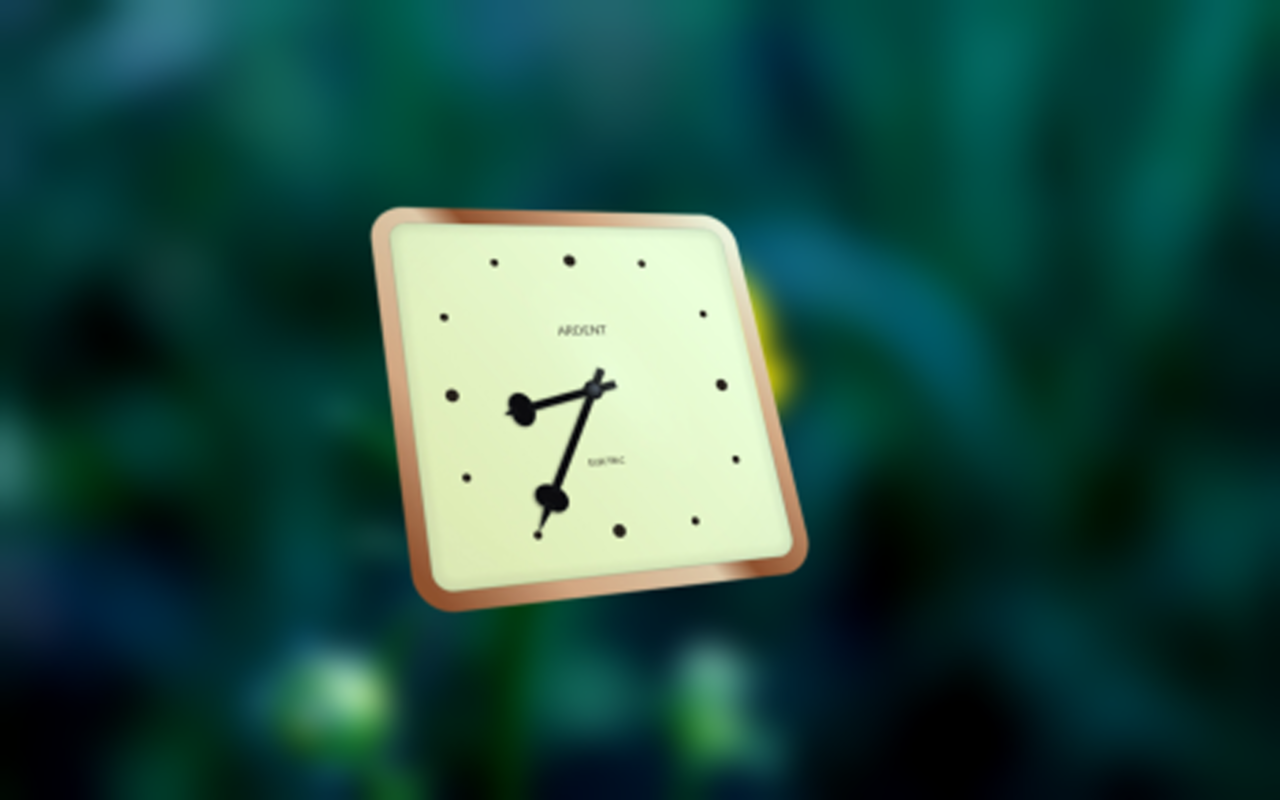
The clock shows h=8 m=35
